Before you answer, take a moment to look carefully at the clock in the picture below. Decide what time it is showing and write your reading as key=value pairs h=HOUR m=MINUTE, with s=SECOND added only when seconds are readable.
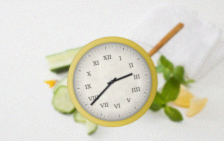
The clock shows h=2 m=39
